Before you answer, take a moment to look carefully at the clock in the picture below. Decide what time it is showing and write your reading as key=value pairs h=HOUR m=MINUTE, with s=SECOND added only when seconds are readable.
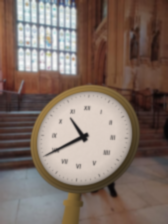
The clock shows h=10 m=40
